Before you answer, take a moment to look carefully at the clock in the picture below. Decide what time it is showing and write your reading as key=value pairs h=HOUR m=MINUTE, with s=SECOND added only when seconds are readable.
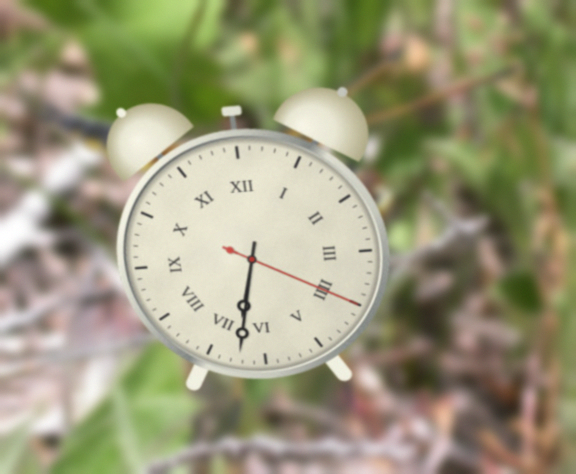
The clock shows h=6 m=32 s=20
